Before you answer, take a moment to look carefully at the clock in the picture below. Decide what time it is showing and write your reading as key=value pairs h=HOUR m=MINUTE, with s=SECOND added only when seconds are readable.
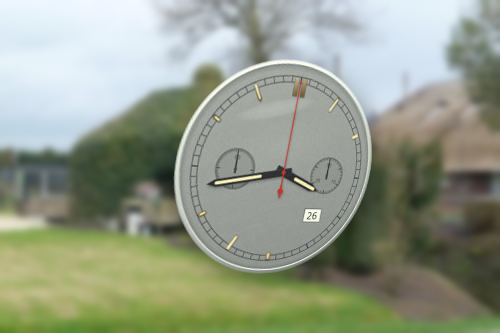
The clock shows h=3 m=43
